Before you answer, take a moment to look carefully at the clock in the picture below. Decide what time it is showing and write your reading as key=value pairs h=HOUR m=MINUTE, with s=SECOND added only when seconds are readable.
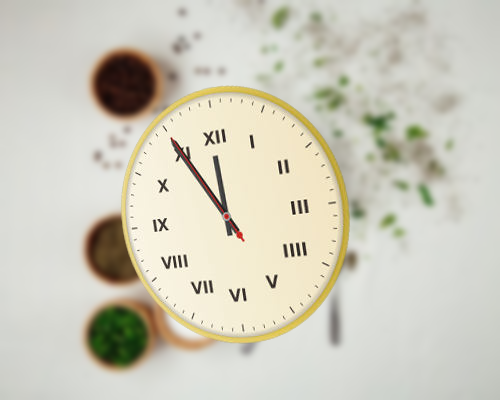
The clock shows h=11 m=54 s=55
